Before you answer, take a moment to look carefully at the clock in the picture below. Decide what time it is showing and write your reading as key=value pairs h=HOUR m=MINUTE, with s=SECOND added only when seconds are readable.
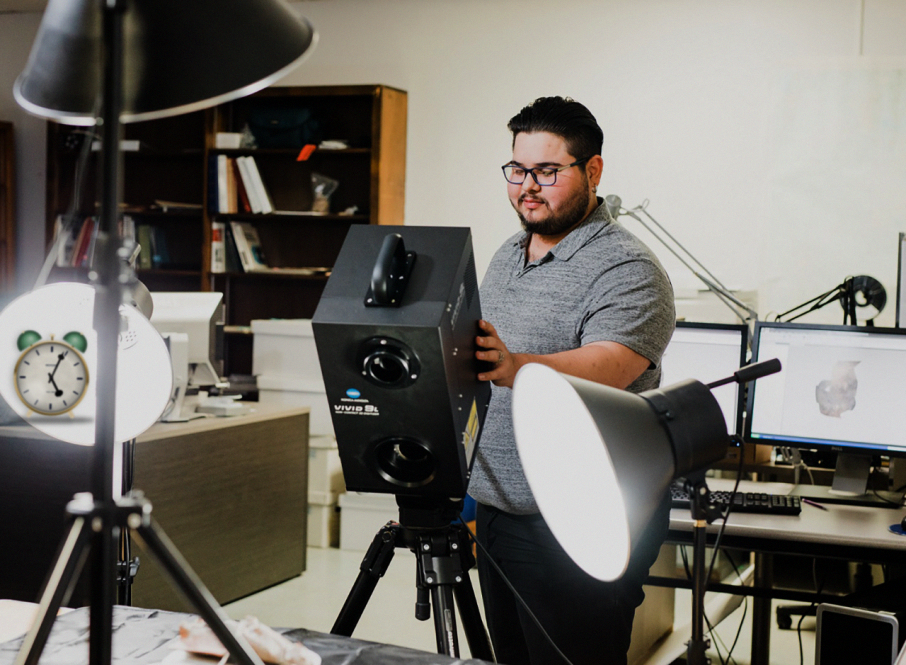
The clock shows h=5 m=4
